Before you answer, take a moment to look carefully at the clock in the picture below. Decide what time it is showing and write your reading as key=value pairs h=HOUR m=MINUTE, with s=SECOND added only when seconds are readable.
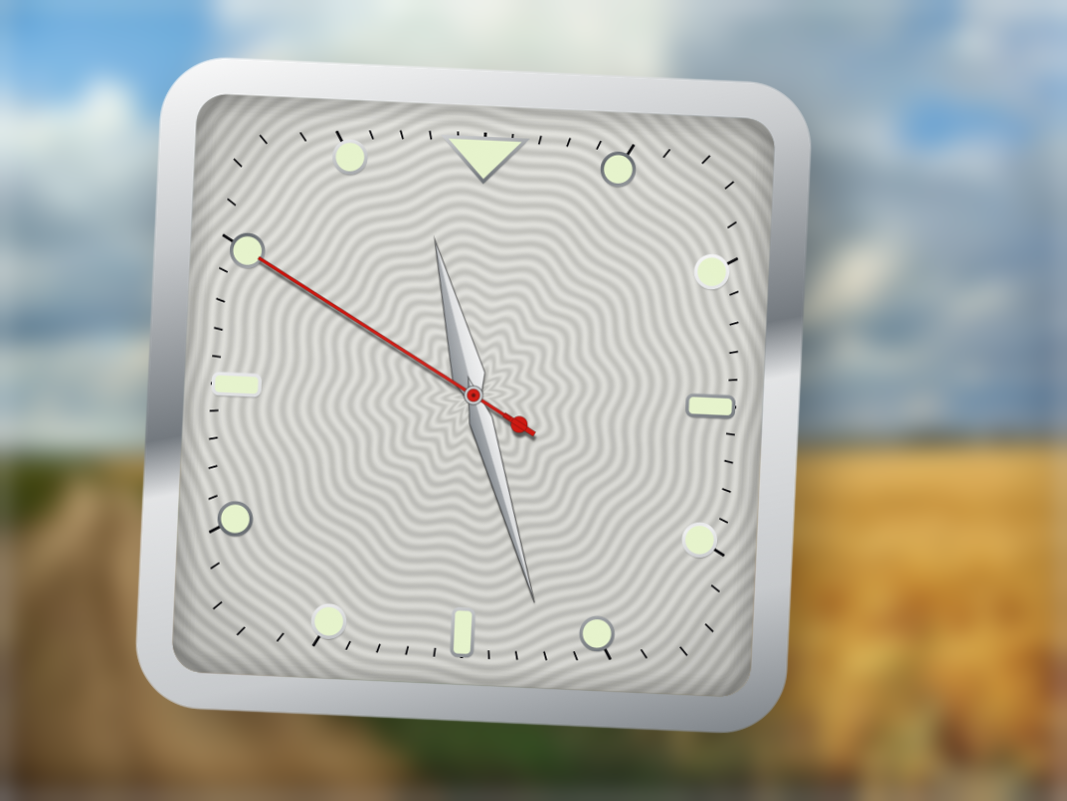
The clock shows h=11 m=26 s=50
